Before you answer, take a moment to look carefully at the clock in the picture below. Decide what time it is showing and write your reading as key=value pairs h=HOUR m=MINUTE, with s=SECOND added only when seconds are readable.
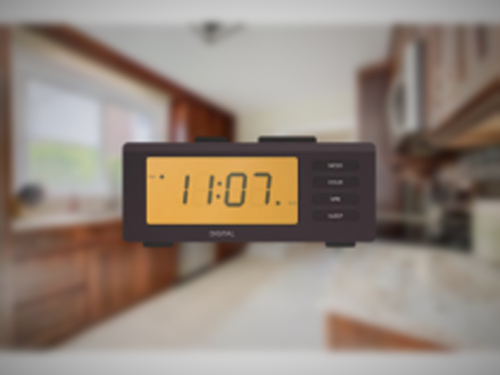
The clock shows h=11 m=7
